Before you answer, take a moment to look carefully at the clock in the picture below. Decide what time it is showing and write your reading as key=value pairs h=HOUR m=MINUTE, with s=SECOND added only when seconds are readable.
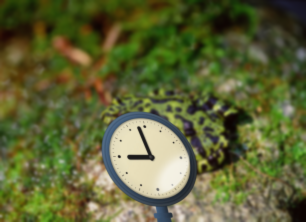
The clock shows h=8 m=58
